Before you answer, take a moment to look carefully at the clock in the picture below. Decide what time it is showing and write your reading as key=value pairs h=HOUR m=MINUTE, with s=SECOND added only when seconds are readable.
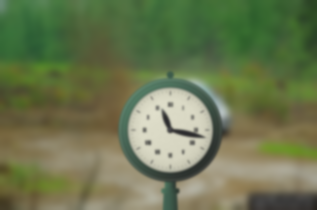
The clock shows h=11 m=17
